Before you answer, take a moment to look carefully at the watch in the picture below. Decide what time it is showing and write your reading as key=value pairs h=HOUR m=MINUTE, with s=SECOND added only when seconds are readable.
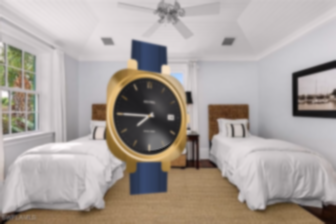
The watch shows h=7 m=45
